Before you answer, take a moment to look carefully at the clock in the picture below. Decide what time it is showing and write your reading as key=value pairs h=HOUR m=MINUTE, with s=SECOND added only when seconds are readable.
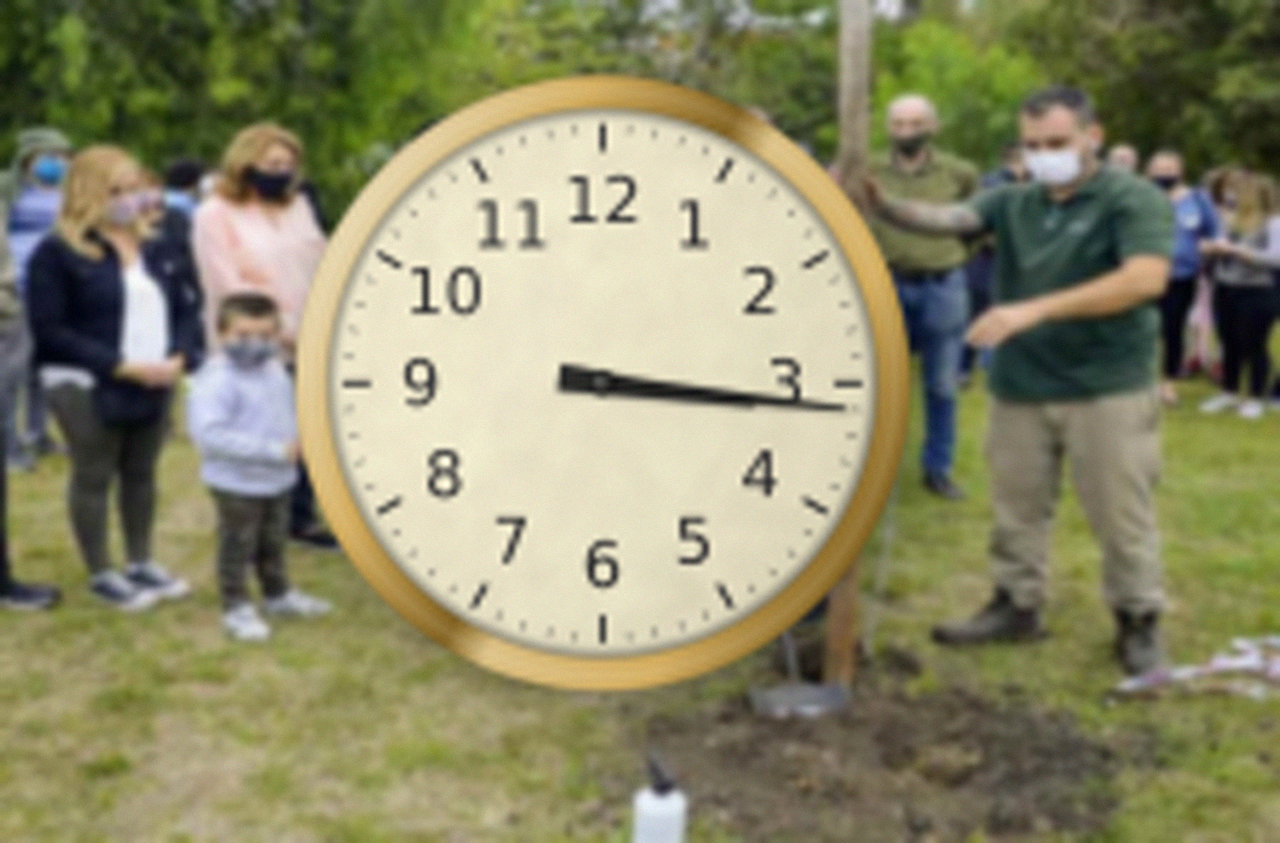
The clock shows h=3 m=16
